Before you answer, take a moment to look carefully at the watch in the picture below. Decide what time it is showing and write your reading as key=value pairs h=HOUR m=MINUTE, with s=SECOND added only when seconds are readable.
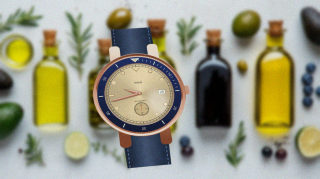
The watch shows h=9 m=43
